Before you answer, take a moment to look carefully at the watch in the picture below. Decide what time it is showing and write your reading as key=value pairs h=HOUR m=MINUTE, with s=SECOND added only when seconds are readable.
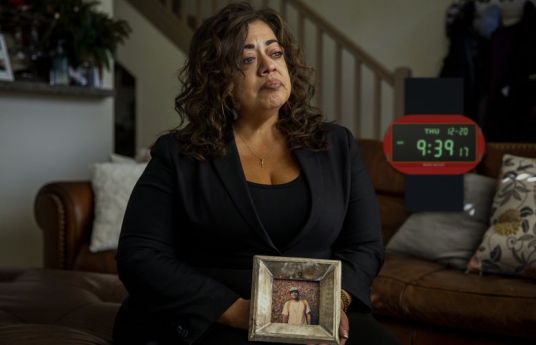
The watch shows h=9 m=39 s=17
